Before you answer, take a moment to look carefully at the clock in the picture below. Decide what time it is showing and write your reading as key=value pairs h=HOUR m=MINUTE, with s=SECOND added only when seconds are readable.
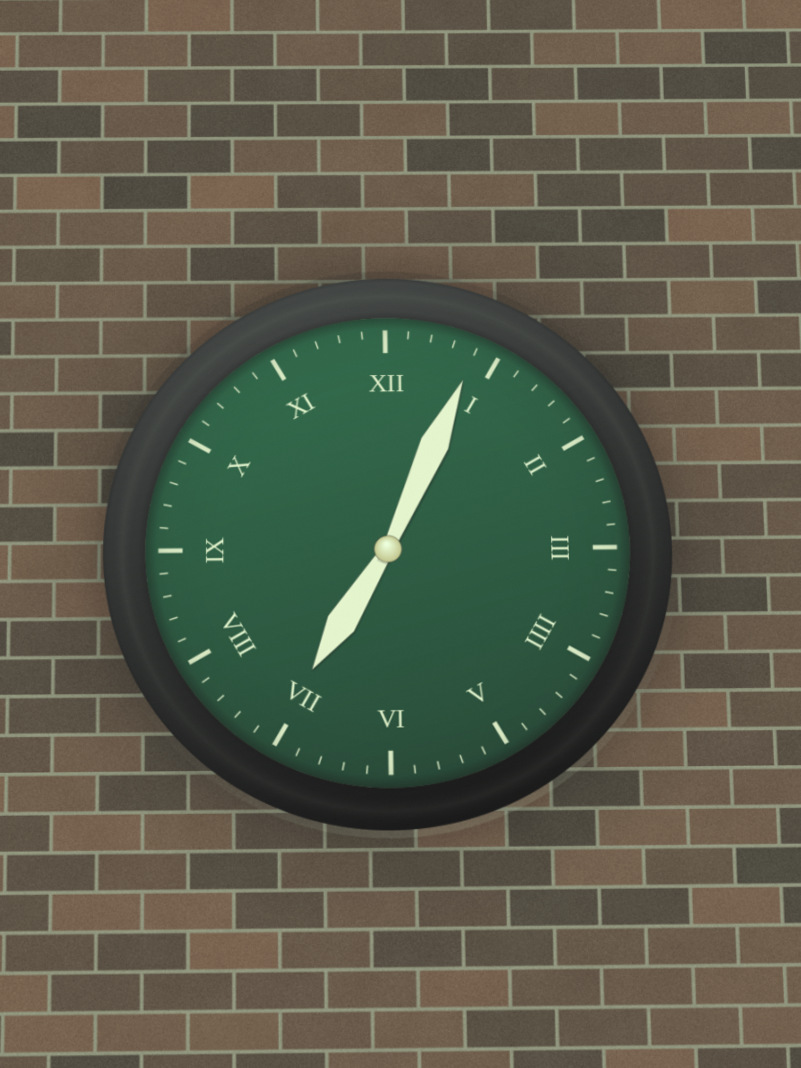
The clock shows h=7 m=4
